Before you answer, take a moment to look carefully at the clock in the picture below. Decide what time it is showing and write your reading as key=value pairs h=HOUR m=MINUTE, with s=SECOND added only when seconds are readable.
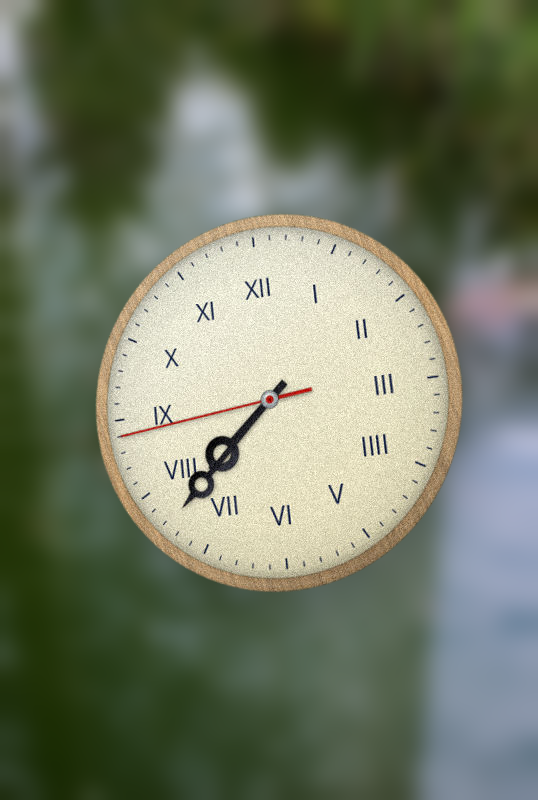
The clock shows h=7 m=37 s=44
